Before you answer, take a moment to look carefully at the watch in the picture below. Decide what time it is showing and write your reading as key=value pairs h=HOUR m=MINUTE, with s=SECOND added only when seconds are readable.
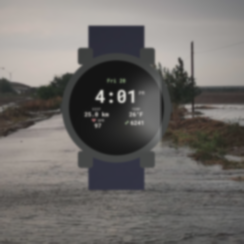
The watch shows h=4 m=1
